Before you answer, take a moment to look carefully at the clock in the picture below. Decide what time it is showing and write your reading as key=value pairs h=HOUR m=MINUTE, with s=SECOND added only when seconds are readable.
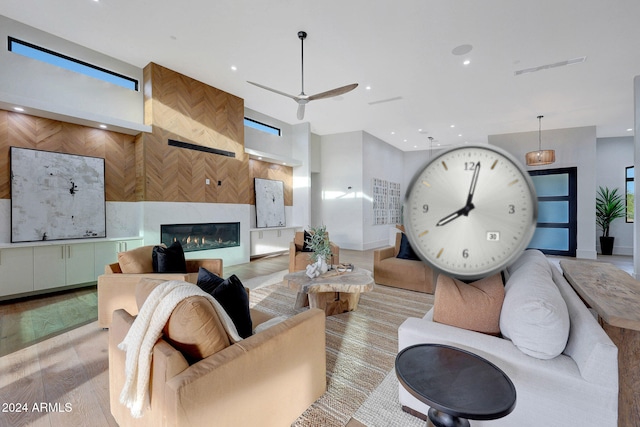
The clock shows h=8 m=2
